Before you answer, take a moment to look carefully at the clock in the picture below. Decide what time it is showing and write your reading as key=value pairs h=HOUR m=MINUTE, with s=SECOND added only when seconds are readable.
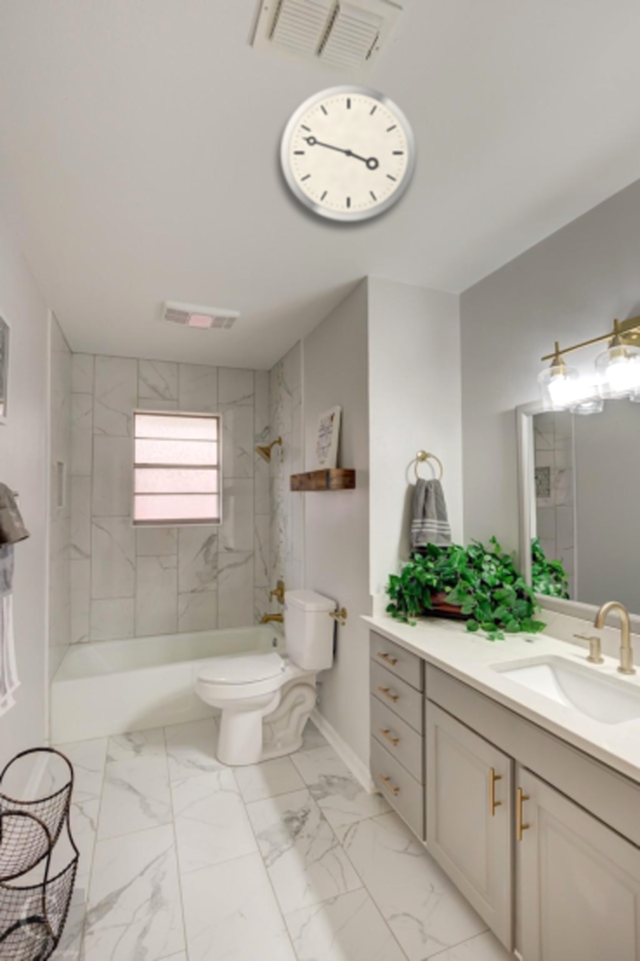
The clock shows h=3 m=48
